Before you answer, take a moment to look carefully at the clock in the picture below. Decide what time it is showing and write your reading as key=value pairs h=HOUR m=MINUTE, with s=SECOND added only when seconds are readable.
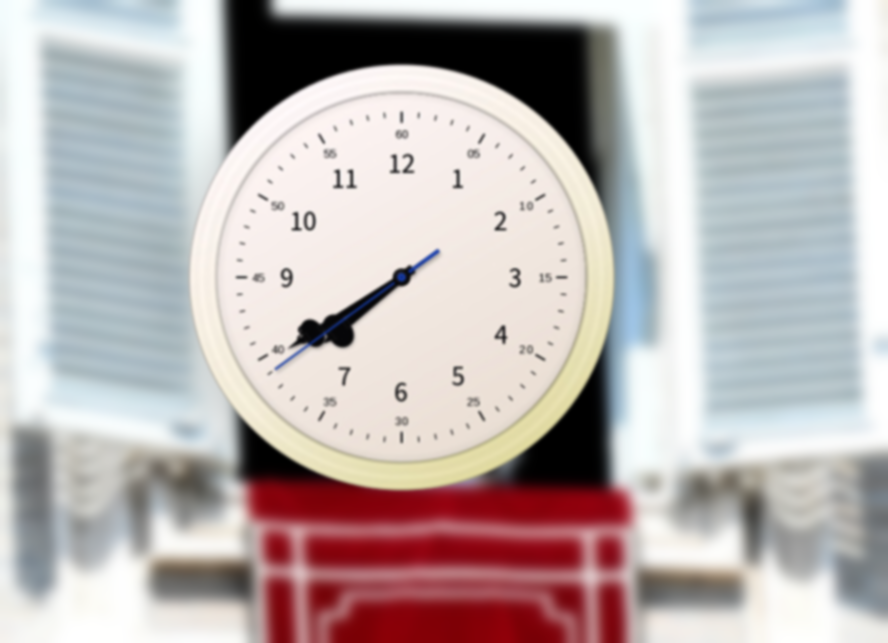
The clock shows h=7 m=39 s=39
